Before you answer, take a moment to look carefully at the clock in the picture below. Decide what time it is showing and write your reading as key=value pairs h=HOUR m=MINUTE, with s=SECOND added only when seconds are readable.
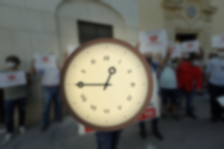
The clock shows h=12 m=45
